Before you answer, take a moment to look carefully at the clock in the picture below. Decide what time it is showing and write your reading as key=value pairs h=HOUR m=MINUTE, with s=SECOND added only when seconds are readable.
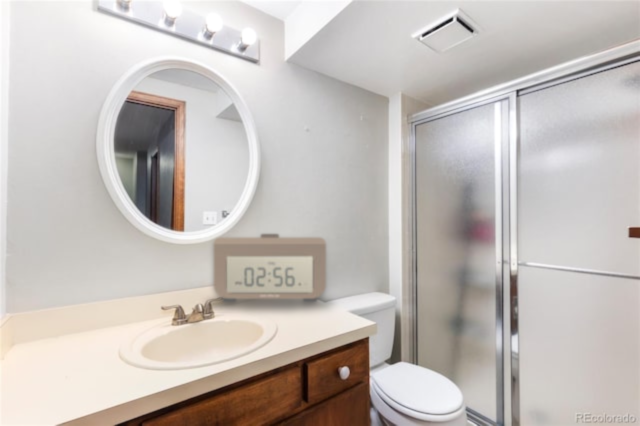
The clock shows h=2 m=56
